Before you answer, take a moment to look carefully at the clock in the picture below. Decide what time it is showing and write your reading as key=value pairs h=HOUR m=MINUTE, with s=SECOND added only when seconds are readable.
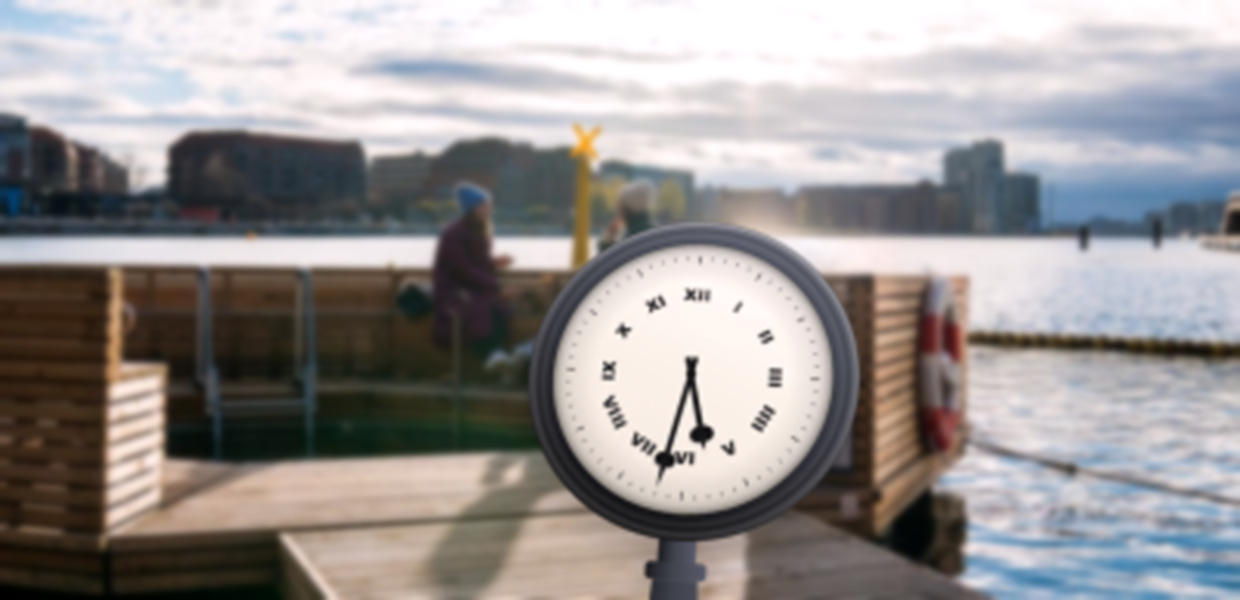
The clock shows h=5 m=32
